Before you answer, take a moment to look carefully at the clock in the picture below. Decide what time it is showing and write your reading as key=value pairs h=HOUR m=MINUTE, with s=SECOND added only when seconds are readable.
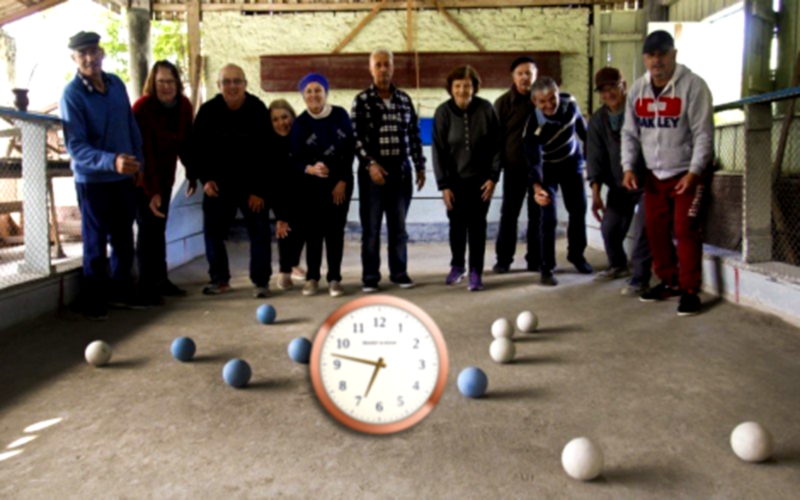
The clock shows h=6 m=47
